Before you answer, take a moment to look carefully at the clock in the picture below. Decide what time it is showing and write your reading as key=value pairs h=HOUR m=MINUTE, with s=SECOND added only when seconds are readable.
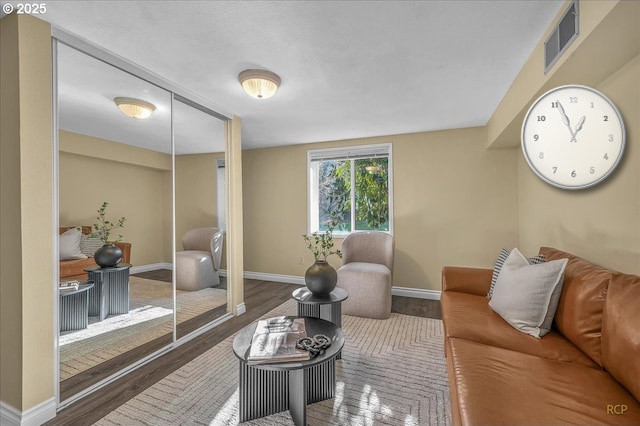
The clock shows h=12 m=56
